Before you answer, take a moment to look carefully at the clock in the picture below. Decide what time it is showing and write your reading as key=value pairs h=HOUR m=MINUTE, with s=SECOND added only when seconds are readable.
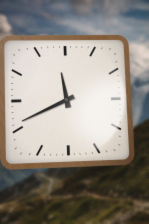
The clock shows h=11 m=41
